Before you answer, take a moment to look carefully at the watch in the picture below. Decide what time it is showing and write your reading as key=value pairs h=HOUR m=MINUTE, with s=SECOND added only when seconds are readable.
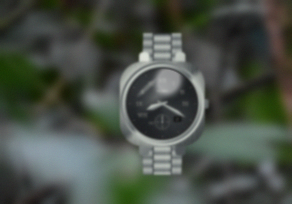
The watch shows h=8 m=20
